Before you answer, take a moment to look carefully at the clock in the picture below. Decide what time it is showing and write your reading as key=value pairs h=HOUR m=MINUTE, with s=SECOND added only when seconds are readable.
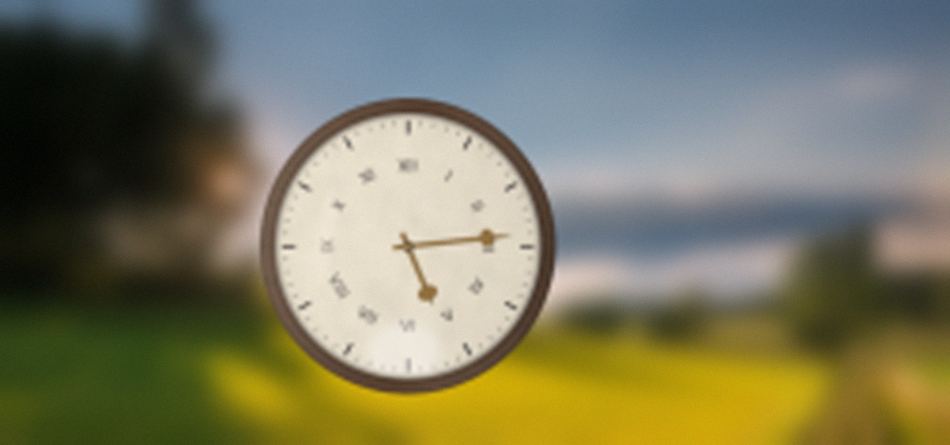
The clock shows h=5 m=14
